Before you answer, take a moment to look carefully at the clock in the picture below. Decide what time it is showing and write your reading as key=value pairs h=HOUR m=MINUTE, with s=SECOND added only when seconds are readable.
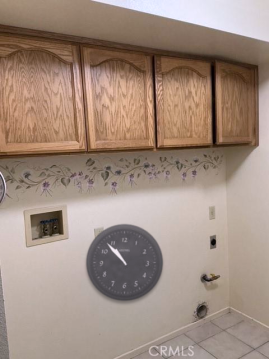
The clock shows h=10 m=53
